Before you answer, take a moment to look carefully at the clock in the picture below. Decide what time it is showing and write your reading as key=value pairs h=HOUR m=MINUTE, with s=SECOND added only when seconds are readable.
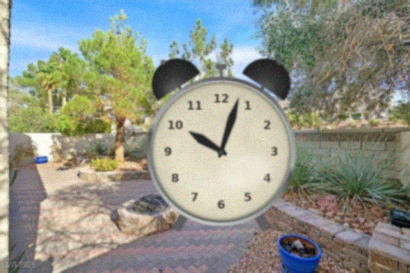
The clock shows h=10 m=3
